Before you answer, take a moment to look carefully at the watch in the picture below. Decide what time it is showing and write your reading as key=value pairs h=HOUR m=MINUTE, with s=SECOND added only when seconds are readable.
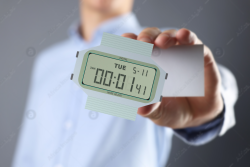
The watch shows h=0 m=1 s=41
